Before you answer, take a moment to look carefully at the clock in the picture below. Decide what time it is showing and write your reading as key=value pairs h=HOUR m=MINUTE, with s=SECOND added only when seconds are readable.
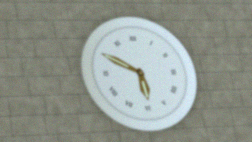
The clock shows h=5 m=50
